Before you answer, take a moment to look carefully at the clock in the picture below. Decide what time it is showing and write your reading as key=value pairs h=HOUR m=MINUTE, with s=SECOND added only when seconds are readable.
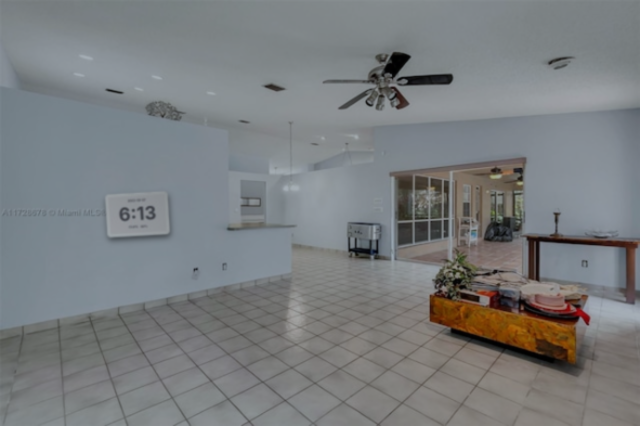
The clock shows h=6 m=13
